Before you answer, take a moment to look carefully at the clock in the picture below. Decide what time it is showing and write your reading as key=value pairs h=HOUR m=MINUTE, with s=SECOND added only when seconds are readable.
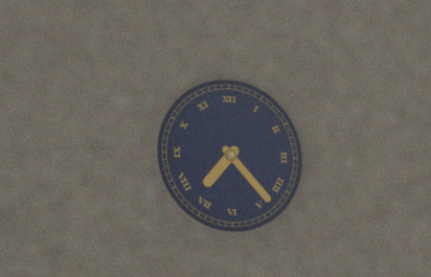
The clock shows h=7 m=23
